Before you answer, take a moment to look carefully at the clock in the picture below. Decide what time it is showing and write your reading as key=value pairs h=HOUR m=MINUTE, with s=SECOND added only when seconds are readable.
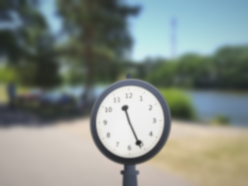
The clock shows h=11 m=26
